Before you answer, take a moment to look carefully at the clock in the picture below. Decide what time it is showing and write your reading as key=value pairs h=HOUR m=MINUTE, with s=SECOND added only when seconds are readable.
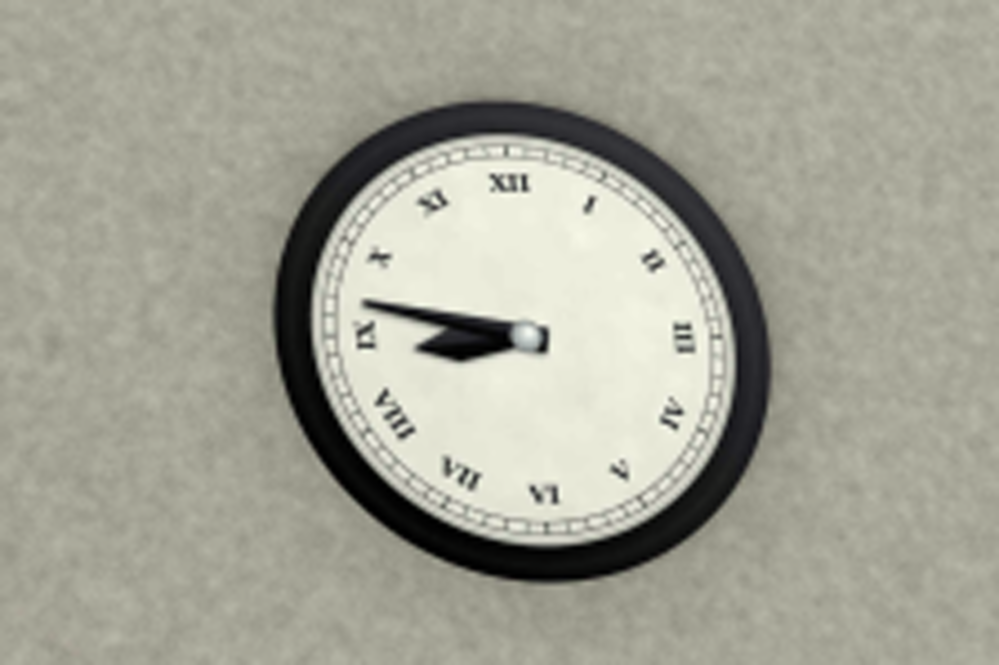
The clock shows h=8 m=47
